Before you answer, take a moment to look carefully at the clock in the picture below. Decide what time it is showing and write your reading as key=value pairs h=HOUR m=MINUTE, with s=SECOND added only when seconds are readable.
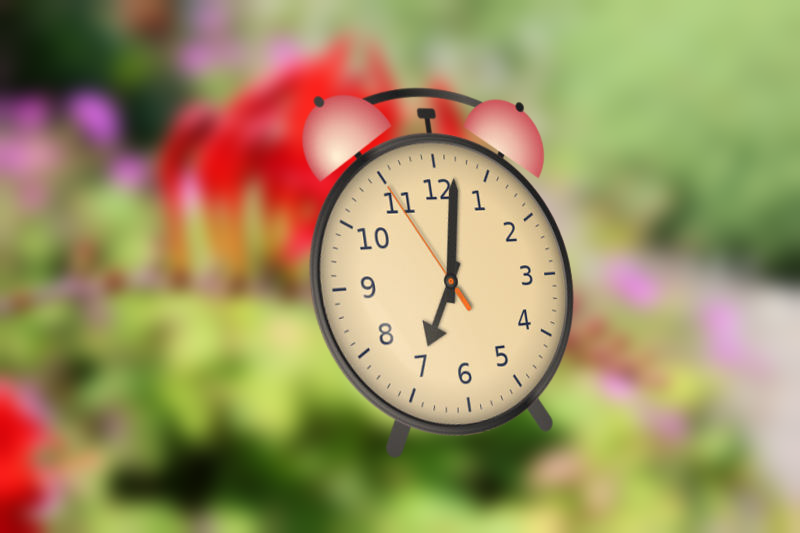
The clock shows h=7 m=1 s=55
